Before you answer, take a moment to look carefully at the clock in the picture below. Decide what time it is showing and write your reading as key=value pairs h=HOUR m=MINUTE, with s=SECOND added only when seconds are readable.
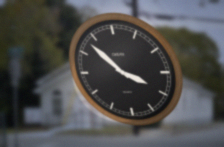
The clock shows h=3 m=53
